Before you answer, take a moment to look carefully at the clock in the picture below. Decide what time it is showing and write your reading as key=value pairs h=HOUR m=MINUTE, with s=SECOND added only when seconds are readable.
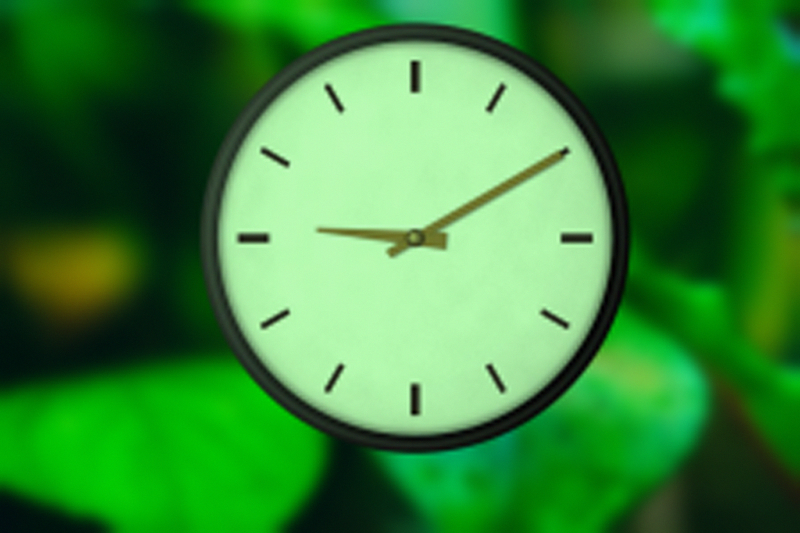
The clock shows h=9 m=10
